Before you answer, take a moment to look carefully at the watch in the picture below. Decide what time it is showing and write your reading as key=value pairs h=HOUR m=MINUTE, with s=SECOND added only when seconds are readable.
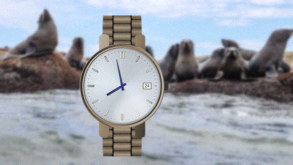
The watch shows h=7 m=58
